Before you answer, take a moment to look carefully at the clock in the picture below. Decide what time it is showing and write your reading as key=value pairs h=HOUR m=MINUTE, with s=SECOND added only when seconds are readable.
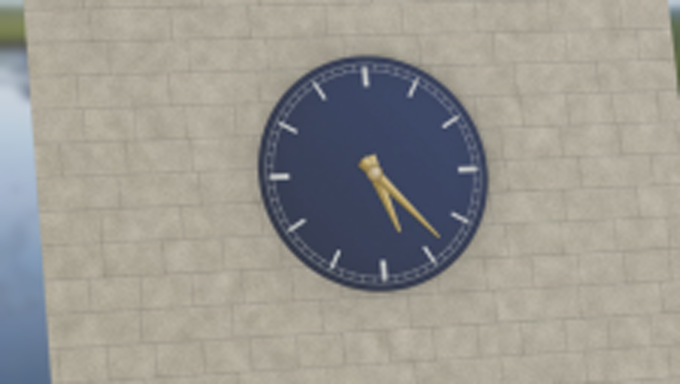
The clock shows h=5 m=23
